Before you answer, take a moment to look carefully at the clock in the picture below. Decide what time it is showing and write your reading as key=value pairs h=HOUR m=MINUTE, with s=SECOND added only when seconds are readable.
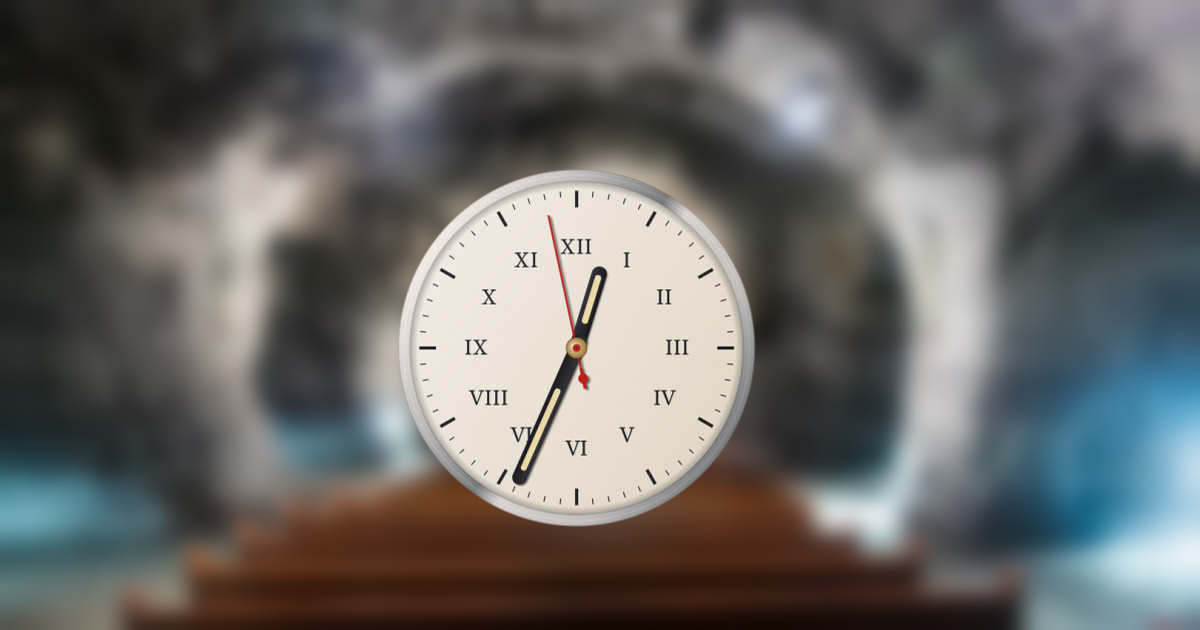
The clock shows h=12 m=33 s=58
